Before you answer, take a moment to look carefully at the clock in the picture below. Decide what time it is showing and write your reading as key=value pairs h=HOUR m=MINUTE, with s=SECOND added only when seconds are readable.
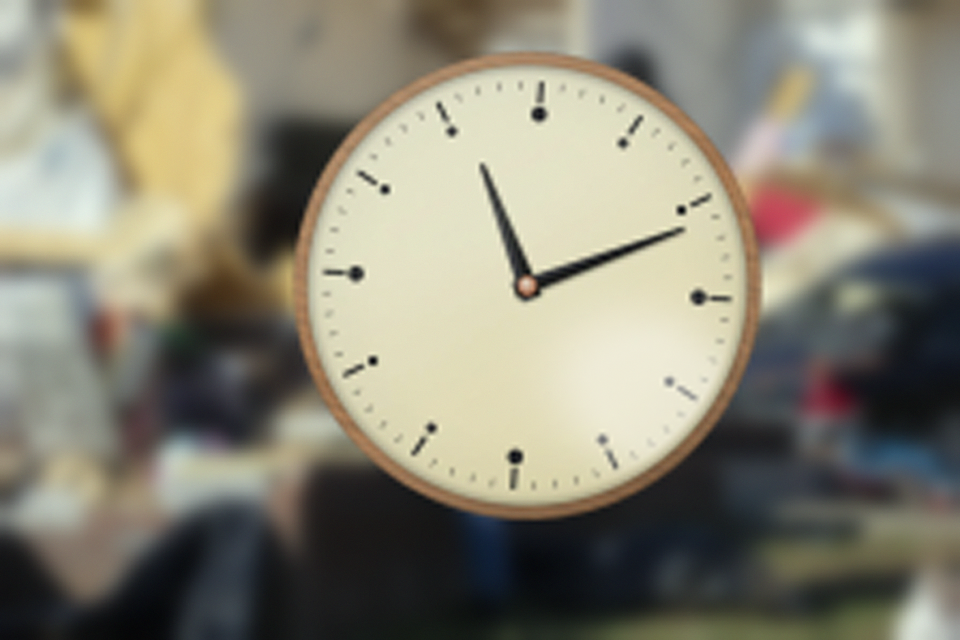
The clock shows h=11 m=11
